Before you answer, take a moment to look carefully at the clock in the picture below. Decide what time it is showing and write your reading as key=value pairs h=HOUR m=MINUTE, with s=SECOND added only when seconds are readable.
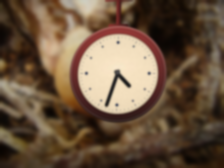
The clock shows h=4 m=33
